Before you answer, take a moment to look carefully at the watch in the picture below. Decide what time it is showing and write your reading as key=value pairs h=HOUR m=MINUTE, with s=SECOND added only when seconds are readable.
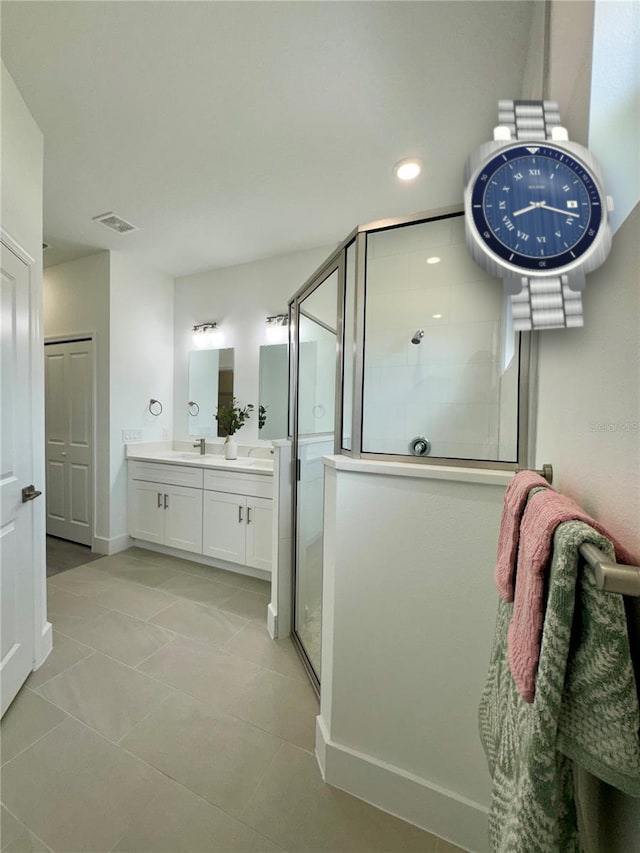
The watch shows h=8 m=18
